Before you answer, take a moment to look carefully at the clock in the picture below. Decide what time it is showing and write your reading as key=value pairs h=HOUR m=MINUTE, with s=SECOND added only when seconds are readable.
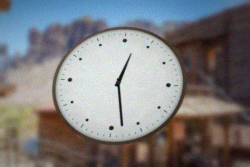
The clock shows h=12 m=28
